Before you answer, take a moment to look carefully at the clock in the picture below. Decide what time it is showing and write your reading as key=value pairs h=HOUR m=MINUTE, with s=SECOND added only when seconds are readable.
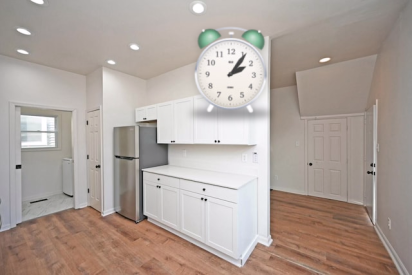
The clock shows h=2 m=6
